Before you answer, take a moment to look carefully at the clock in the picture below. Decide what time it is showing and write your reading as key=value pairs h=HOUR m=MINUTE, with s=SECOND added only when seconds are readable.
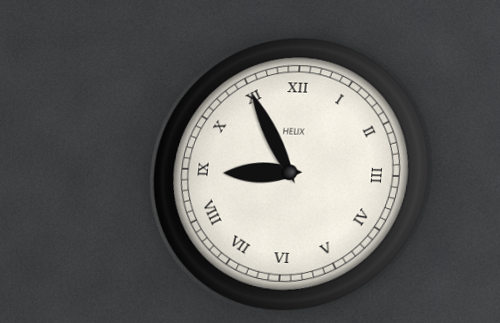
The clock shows h=8 m=55
